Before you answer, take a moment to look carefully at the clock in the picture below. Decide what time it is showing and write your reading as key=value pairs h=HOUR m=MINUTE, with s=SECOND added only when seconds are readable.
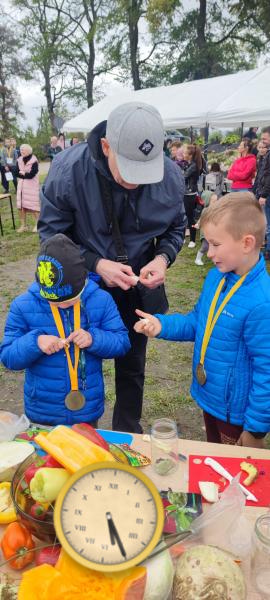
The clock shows h=5 m=25
